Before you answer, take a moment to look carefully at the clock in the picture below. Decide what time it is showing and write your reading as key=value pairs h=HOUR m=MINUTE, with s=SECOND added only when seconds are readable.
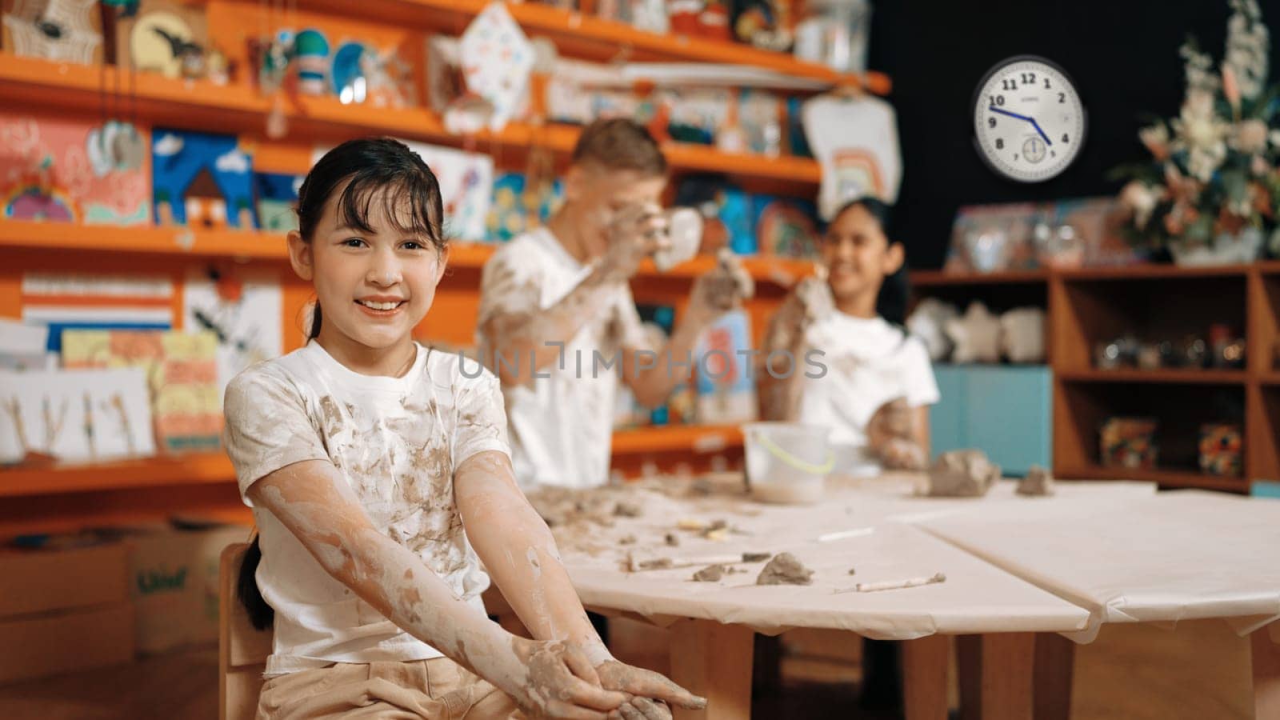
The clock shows h=4 m=48
